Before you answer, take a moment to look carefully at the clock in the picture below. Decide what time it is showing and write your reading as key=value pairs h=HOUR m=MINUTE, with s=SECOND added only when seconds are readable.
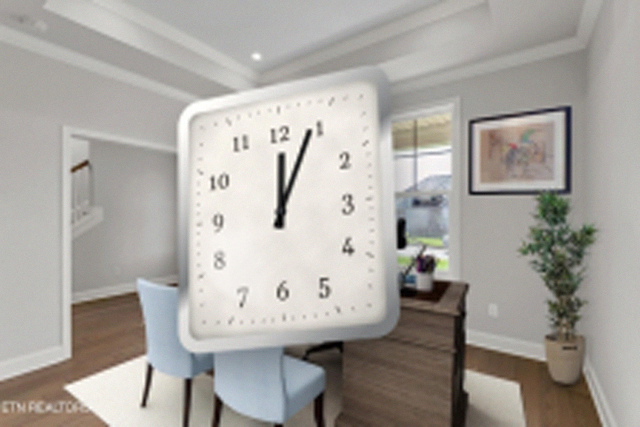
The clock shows h=12 m=4
